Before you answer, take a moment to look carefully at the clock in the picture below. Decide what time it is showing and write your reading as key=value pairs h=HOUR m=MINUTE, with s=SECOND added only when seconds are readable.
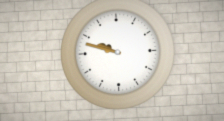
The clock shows h=9 m=48
